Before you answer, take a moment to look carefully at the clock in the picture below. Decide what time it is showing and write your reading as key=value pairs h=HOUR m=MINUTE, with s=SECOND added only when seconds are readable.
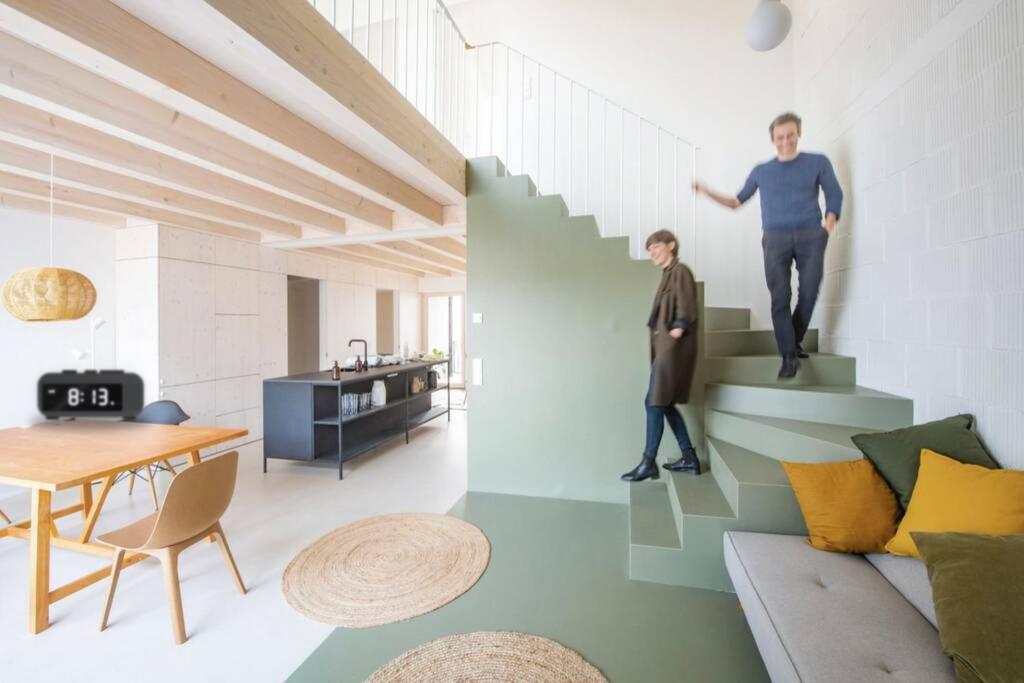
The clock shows h=8 m=13
